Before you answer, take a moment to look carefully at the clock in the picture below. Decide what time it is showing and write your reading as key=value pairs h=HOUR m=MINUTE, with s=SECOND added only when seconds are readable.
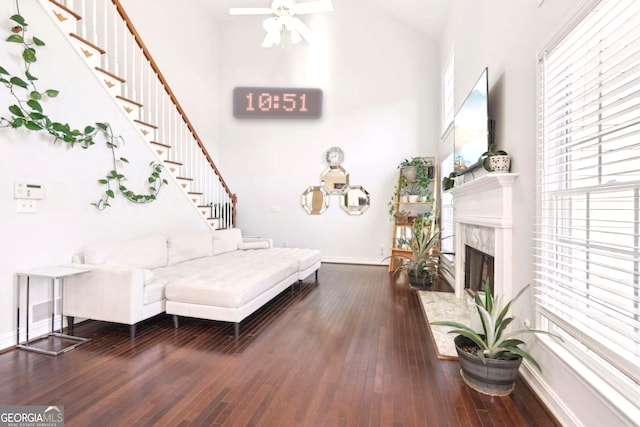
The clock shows h=10 m=51
